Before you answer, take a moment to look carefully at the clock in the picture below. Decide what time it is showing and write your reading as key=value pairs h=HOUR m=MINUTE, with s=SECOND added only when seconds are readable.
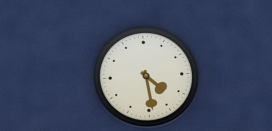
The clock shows h=4 m=29
